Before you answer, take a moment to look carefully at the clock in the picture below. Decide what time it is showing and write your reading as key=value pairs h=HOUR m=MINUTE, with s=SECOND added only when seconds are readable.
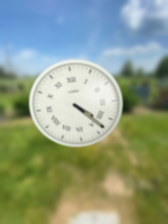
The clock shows h=4 m=23
